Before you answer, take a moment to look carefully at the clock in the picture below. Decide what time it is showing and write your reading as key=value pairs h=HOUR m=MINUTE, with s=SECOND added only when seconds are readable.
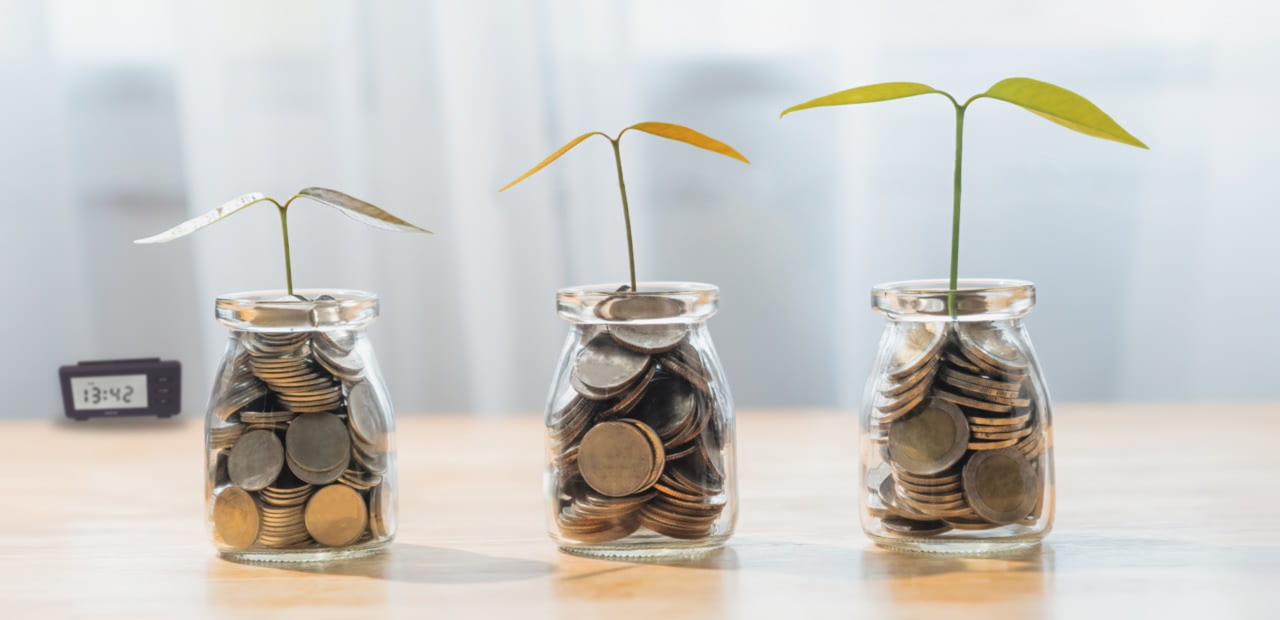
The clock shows h=13 m=42
